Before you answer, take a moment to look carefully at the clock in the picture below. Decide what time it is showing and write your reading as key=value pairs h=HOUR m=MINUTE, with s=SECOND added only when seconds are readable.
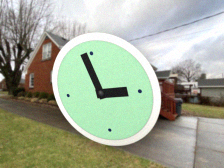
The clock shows h=2 m=58
